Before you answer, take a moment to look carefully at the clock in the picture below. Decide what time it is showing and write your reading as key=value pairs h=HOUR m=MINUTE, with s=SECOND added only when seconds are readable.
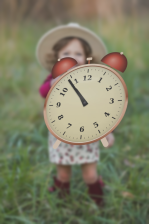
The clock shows h=10 m=54
